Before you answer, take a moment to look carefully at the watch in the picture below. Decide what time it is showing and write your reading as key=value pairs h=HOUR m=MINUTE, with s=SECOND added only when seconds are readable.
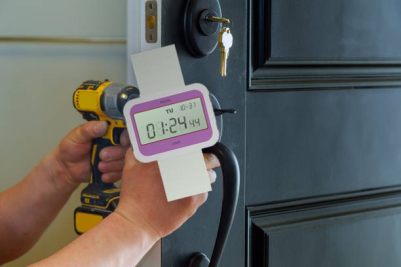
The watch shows h=1 m=24 s=44
